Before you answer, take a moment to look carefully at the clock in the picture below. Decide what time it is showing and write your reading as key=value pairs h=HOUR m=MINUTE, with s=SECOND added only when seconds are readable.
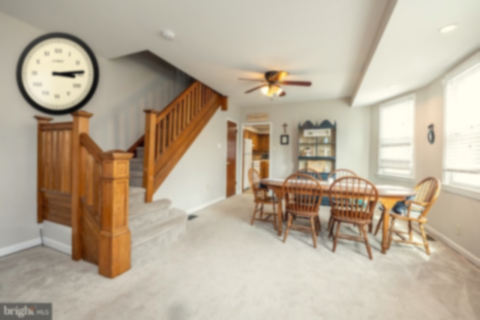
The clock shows h=3 m=14
